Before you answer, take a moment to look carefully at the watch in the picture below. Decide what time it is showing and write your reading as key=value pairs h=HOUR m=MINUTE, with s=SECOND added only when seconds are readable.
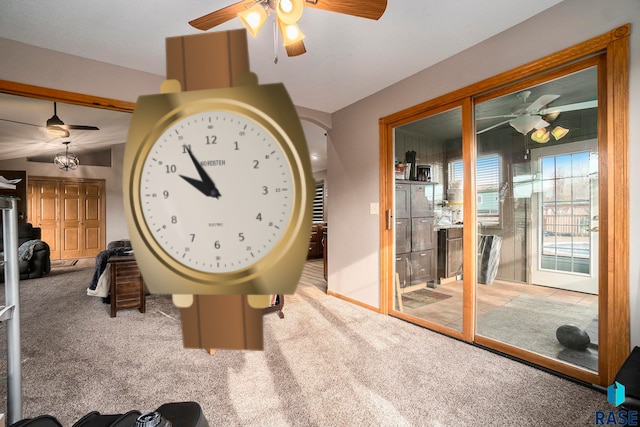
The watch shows h=9 m=55
